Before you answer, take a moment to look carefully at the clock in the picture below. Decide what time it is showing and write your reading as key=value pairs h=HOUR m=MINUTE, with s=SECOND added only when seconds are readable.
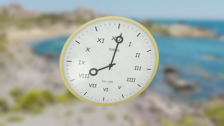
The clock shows h=8 m=1
